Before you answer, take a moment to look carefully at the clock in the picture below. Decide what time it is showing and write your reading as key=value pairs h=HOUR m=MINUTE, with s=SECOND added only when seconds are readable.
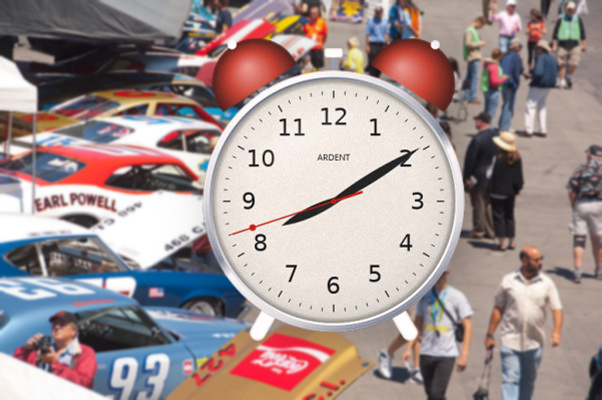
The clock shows h=8 m=9 s=42
